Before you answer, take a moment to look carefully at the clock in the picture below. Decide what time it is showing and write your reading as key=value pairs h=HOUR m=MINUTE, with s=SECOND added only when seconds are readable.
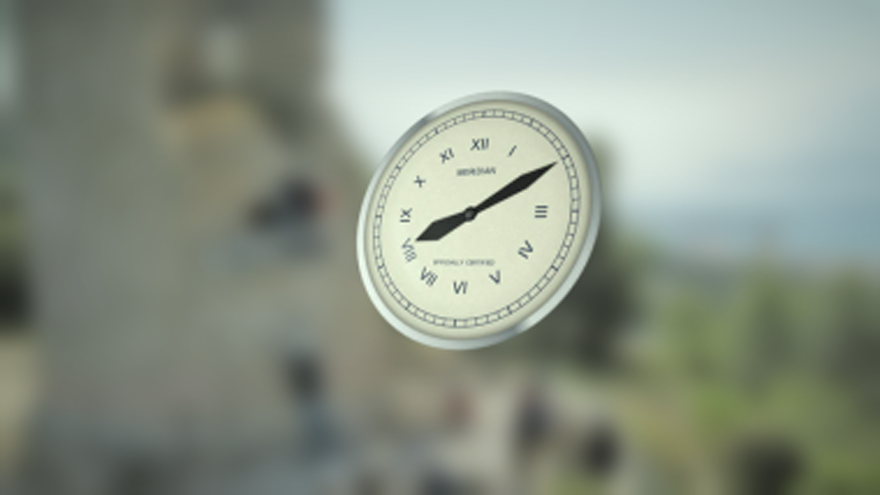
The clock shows h=8 m=10
